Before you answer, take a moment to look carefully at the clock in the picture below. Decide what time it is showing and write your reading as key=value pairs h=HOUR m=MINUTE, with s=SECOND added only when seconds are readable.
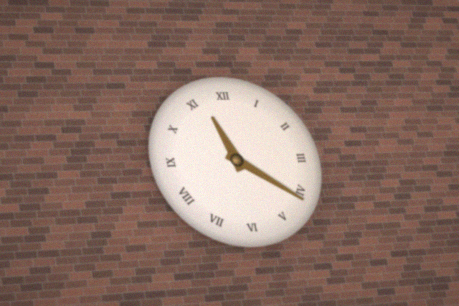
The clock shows h=11 m=21
